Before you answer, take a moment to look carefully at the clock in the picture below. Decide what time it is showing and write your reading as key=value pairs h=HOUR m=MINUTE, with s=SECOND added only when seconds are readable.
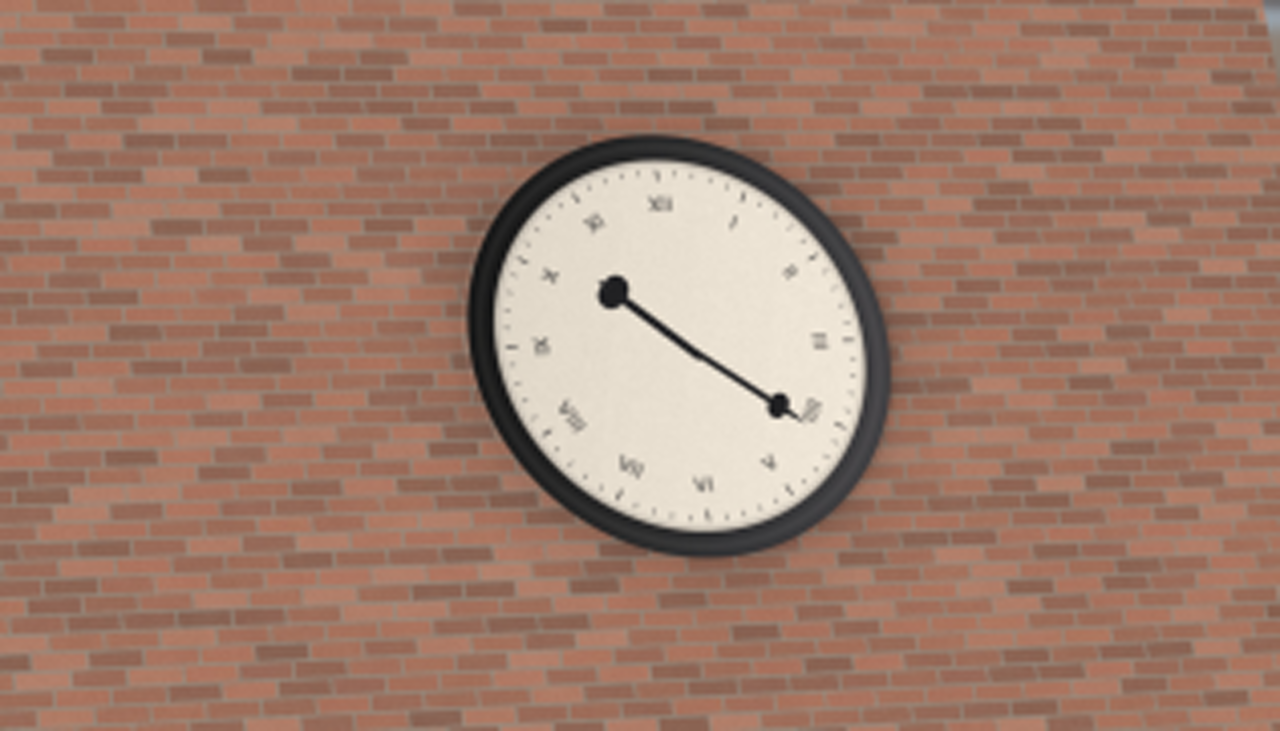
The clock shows h=10 m=21
